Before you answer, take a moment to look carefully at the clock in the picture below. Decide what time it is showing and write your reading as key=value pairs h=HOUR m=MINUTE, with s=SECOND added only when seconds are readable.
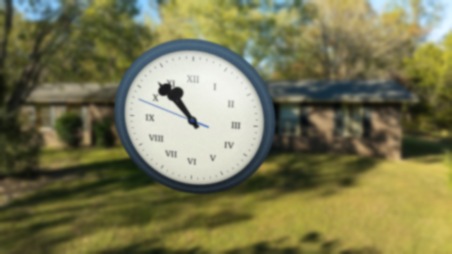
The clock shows h=10 m=52 s=48
